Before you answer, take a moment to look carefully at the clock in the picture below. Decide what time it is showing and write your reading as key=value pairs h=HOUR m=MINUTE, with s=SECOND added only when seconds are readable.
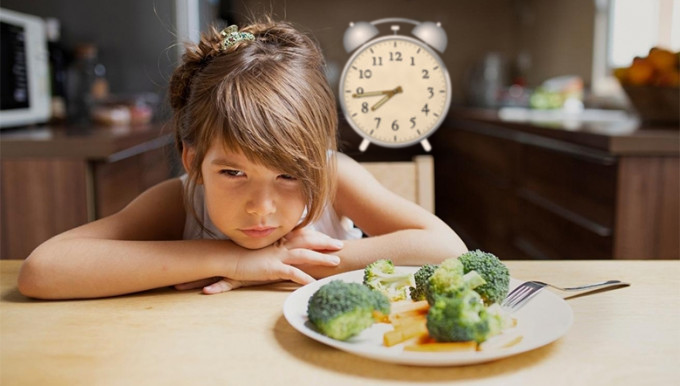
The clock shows h=7 m=44
